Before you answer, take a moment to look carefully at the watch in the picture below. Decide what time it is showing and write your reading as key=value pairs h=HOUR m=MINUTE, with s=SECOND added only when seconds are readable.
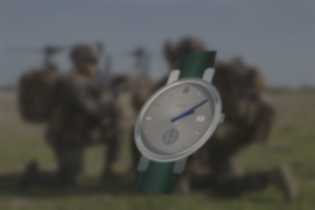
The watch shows h=2 m=9
